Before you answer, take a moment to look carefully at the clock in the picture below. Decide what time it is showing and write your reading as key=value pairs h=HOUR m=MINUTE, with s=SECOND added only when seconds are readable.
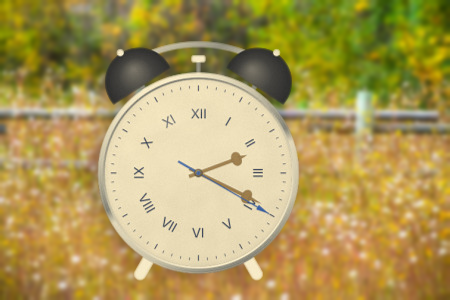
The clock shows h=2 m=19 s=20
